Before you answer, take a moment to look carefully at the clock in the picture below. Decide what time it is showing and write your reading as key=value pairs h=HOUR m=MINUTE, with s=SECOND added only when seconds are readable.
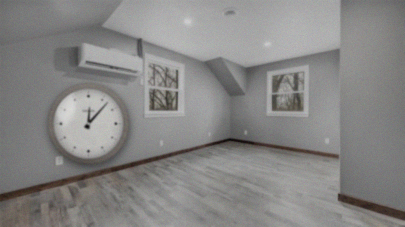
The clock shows h=12 m=7
